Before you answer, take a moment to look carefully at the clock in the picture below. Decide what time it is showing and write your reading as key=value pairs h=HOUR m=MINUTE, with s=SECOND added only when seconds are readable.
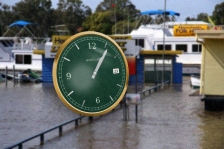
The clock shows h=1 m=6
